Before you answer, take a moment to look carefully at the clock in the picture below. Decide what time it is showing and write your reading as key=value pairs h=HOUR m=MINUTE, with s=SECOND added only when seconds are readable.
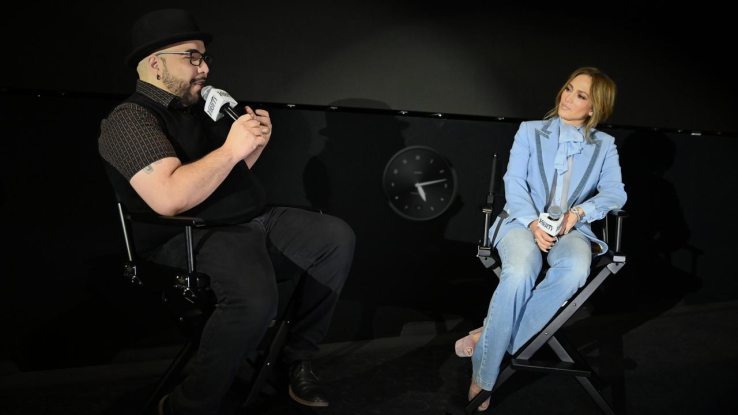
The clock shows h=5 m=13
